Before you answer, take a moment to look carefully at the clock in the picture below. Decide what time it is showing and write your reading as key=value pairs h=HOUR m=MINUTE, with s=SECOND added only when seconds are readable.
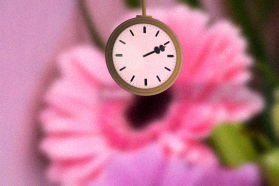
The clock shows h=2 m=11
